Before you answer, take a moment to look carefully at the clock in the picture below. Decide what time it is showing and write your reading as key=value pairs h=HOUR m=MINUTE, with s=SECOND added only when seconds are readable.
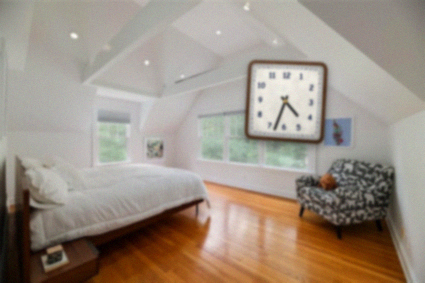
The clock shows h=4 m=33
